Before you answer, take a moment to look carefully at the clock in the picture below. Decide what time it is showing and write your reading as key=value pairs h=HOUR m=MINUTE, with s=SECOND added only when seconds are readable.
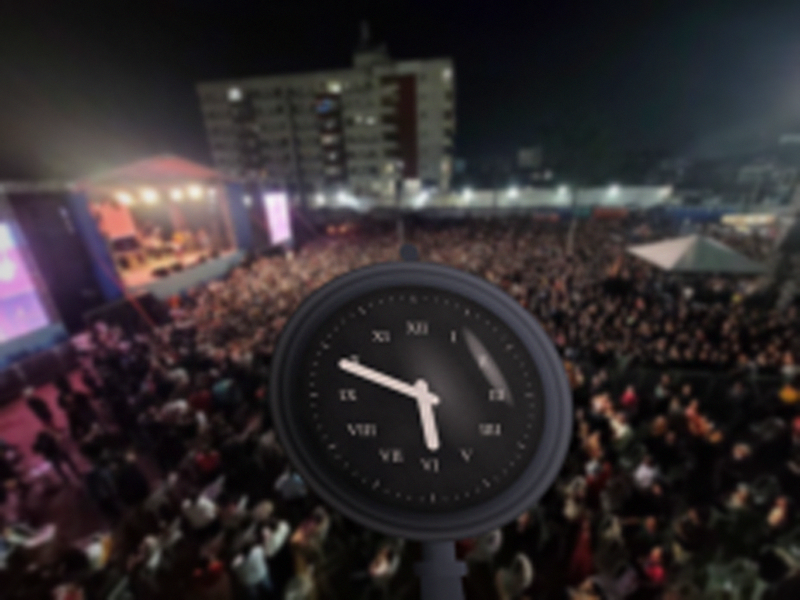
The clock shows h=5 m=49
